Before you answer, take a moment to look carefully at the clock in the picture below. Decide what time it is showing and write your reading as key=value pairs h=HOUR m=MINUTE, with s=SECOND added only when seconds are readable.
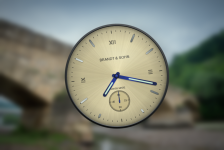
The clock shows h=7 m=18
